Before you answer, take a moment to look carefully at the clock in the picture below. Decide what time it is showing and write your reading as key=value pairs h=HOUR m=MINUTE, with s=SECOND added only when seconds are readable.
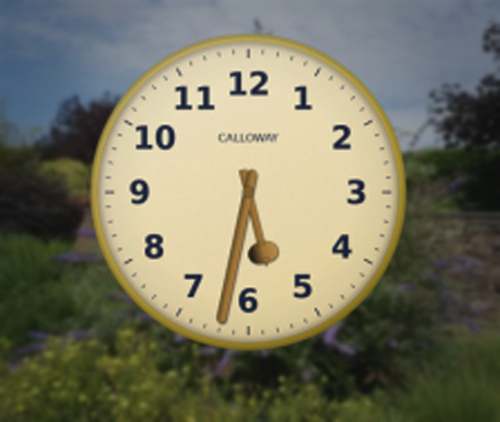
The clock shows h=5 m=32
